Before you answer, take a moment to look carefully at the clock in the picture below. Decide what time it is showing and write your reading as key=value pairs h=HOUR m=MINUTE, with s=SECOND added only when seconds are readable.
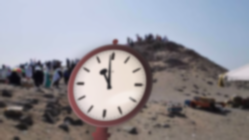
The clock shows h=10 m=59
